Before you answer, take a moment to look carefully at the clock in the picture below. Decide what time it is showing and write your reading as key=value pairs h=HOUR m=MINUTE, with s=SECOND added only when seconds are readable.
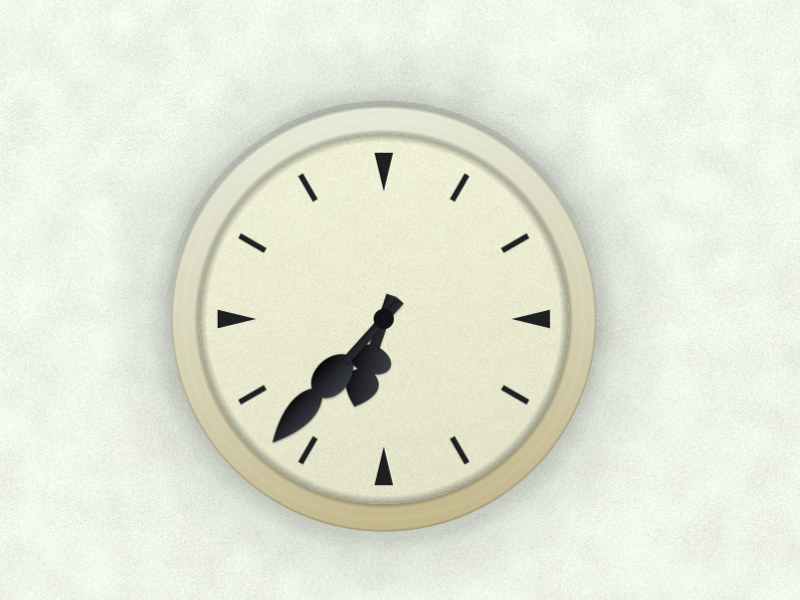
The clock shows h=6 m=37
